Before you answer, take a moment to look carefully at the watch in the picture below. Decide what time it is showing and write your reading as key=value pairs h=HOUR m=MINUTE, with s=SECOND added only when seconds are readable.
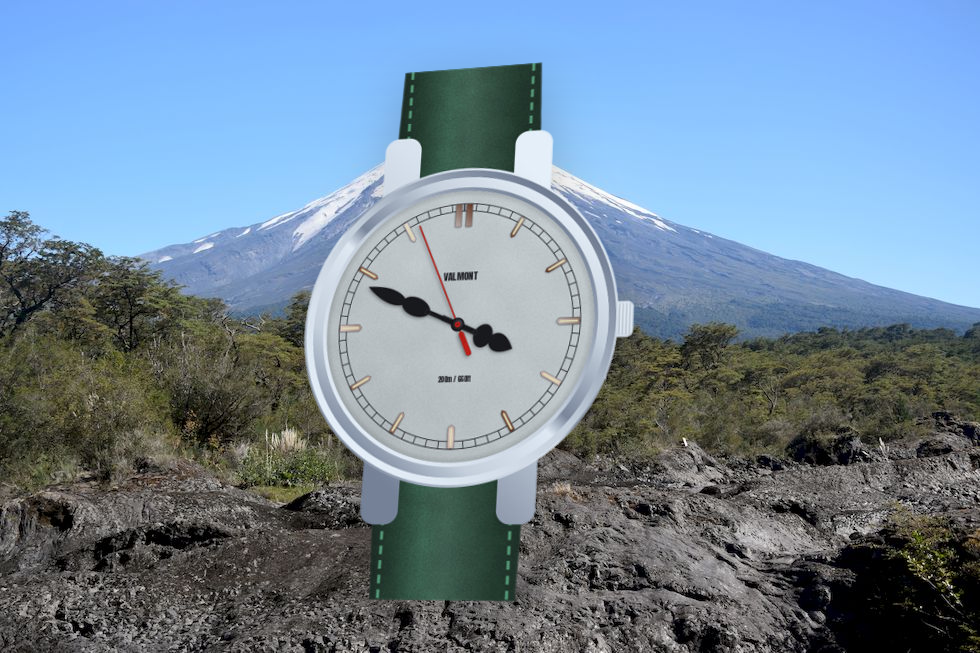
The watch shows h=3 m=48 s=56
